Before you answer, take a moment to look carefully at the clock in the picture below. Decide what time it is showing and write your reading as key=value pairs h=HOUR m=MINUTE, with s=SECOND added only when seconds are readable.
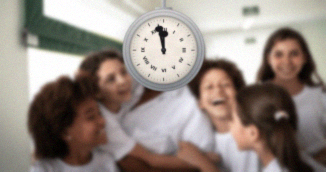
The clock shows h=11 m=58
